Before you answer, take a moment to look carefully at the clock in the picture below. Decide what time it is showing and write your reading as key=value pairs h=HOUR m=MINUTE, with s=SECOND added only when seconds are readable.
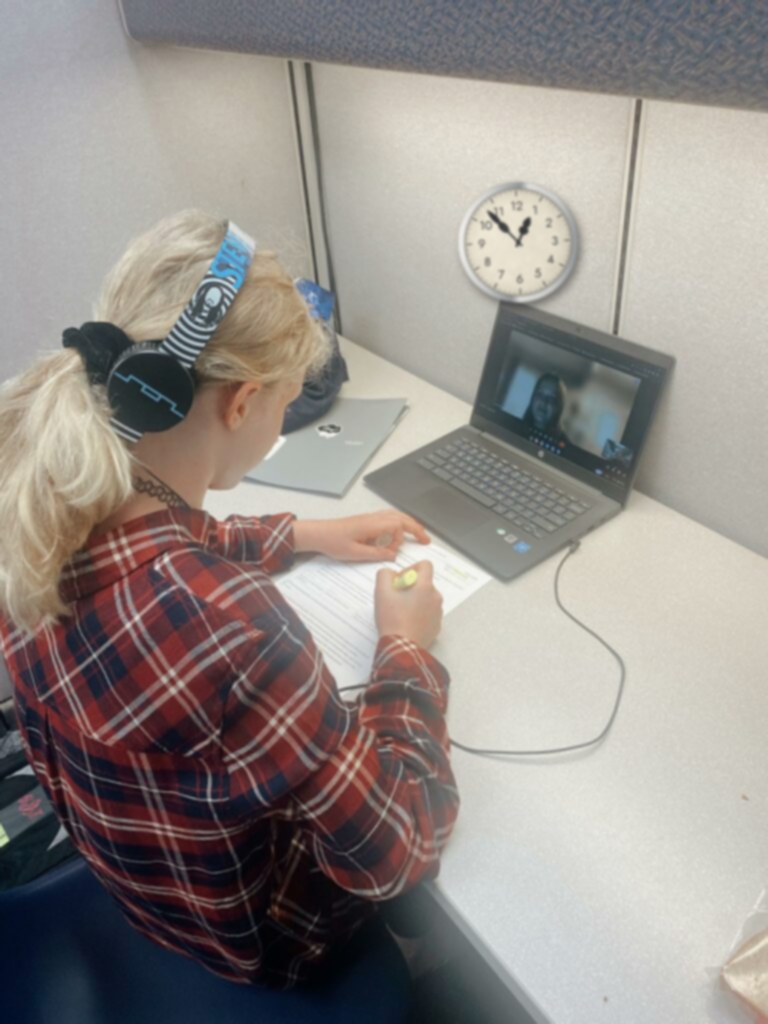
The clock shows h=12 m=53
